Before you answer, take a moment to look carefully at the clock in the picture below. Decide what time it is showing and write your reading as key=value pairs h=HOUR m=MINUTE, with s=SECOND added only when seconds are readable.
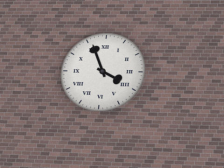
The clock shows h=3 m=56
